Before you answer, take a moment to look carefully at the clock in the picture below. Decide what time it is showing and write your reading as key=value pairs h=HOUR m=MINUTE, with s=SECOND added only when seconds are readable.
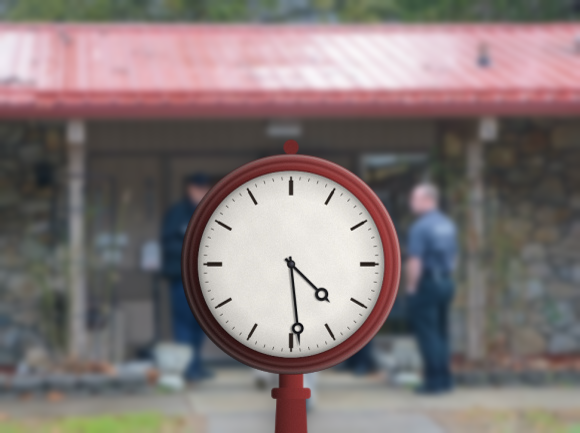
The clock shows h=4 m=29
